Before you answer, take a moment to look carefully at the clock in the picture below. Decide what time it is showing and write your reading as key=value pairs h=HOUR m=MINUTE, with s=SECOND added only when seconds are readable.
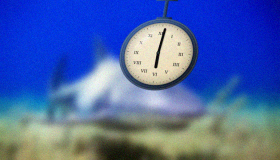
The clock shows h=6 m=1
